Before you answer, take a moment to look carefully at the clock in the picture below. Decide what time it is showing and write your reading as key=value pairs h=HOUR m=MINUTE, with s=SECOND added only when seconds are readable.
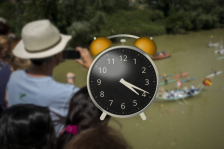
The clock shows h=4 m=19
